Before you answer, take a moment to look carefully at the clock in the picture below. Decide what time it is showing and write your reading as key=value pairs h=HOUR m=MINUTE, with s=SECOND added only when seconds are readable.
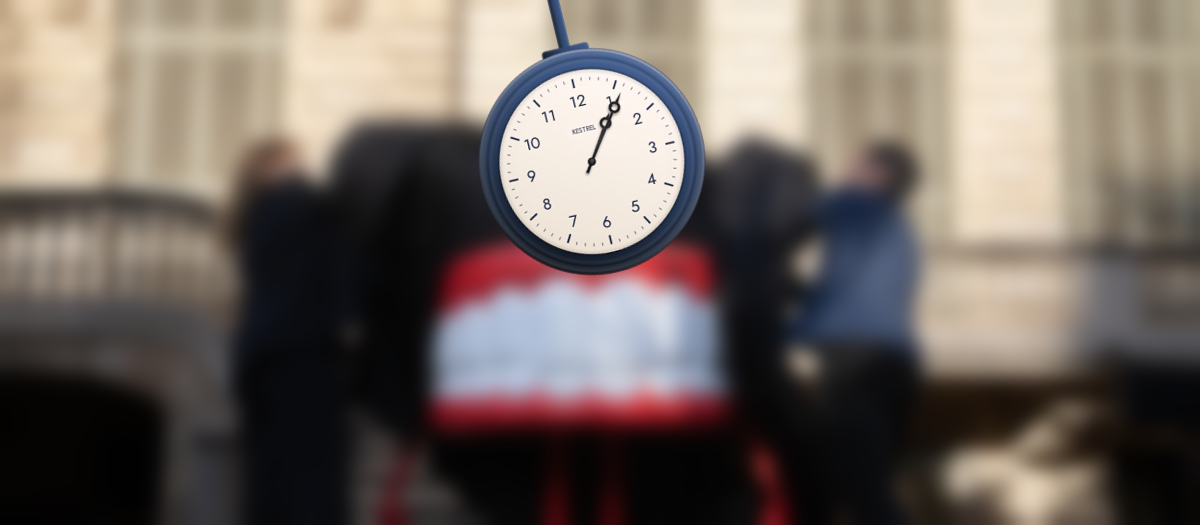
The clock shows h=1 m=6
